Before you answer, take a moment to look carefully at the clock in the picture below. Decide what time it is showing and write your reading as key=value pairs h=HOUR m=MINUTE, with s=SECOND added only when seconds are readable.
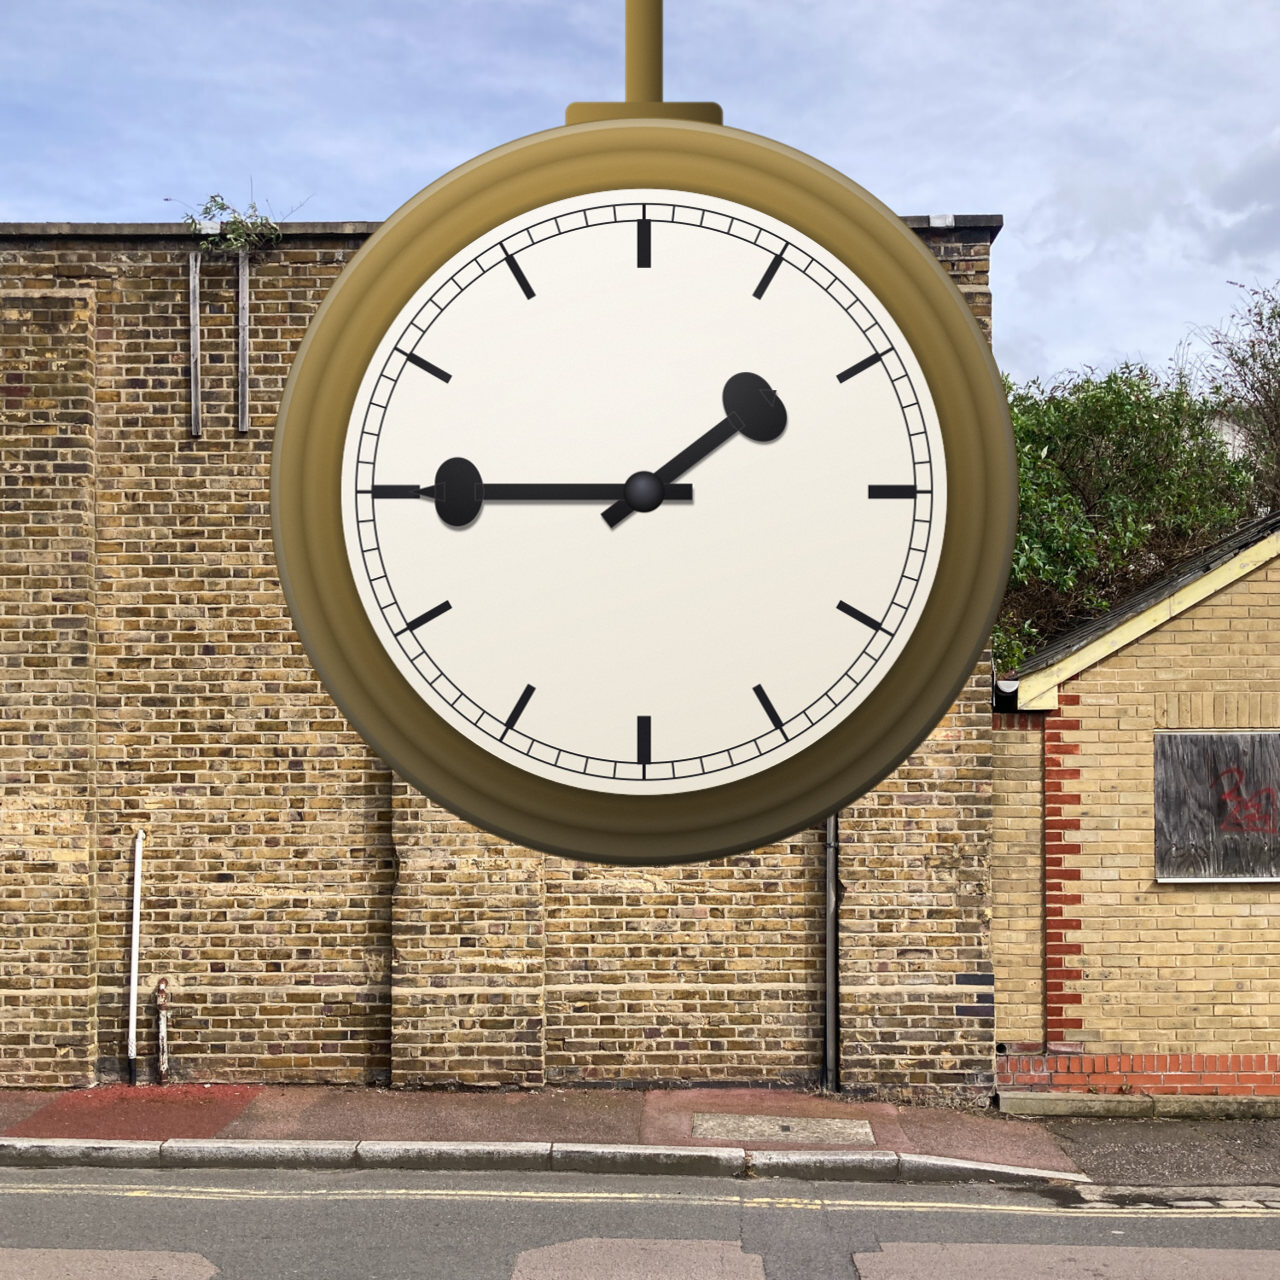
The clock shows h=1 m=45
